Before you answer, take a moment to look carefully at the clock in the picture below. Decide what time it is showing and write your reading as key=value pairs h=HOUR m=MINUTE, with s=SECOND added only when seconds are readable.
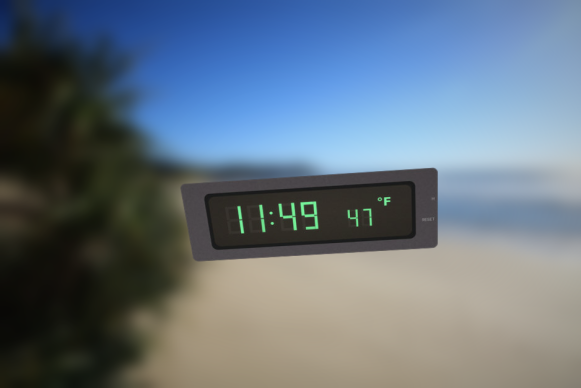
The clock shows h=11 m=49
